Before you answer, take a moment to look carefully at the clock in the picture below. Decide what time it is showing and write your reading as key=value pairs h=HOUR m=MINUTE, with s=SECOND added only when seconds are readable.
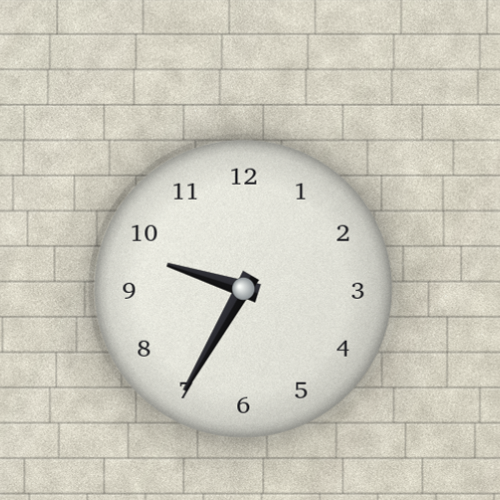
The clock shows h=9 m=35
